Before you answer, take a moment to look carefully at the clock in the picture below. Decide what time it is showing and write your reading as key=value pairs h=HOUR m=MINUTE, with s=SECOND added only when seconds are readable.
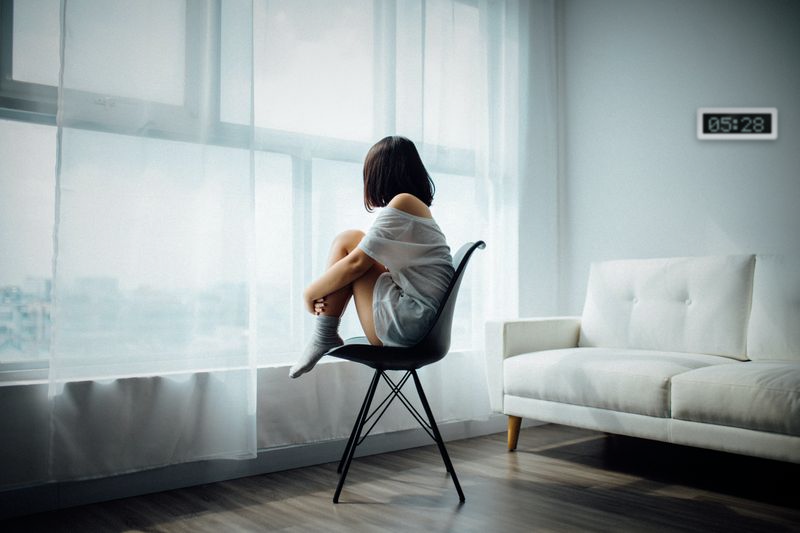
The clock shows h=5 m=28
